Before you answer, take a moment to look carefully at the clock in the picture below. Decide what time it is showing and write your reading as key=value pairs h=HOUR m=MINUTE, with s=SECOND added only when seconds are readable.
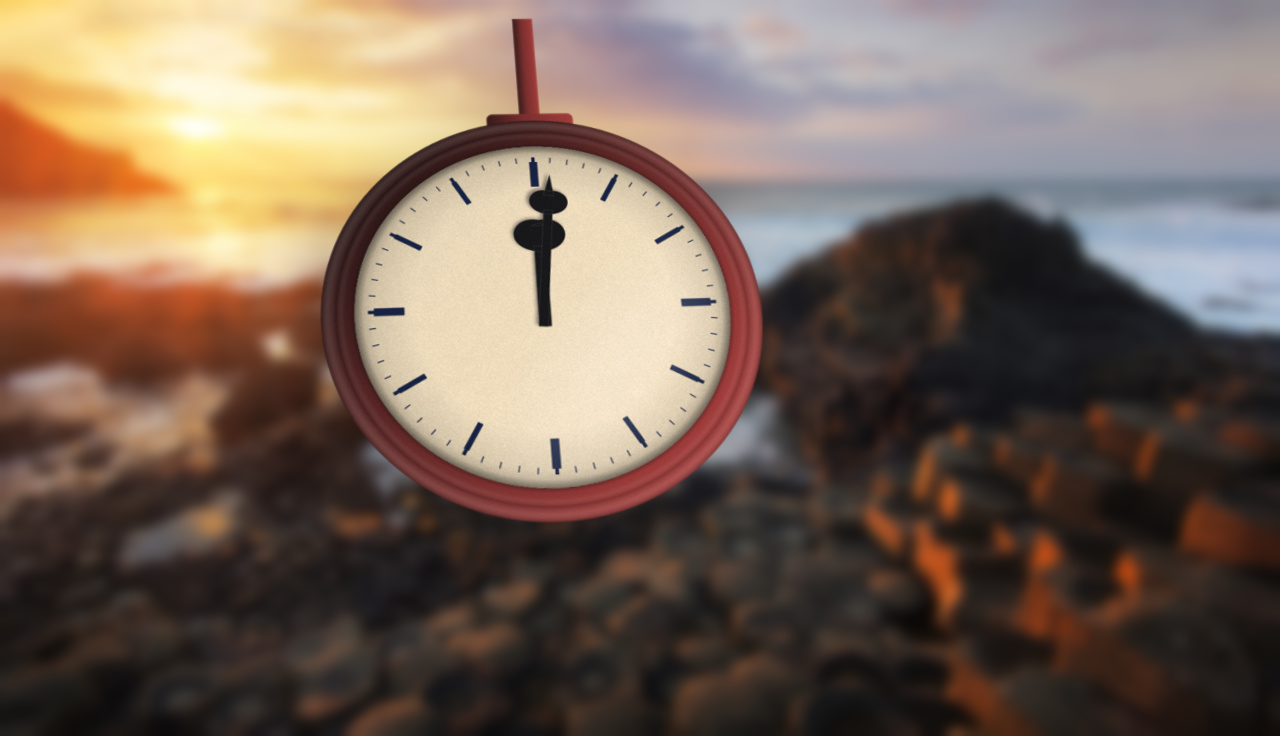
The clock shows h=12 m=1
